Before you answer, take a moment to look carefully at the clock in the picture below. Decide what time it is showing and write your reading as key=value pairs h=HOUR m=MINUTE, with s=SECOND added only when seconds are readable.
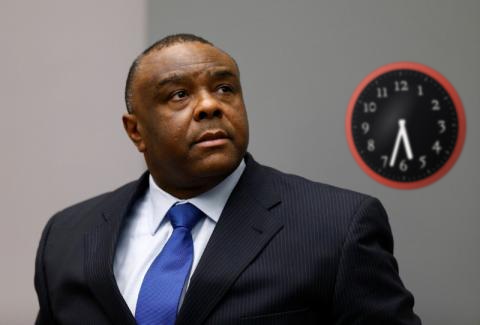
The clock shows h=5 m=33
